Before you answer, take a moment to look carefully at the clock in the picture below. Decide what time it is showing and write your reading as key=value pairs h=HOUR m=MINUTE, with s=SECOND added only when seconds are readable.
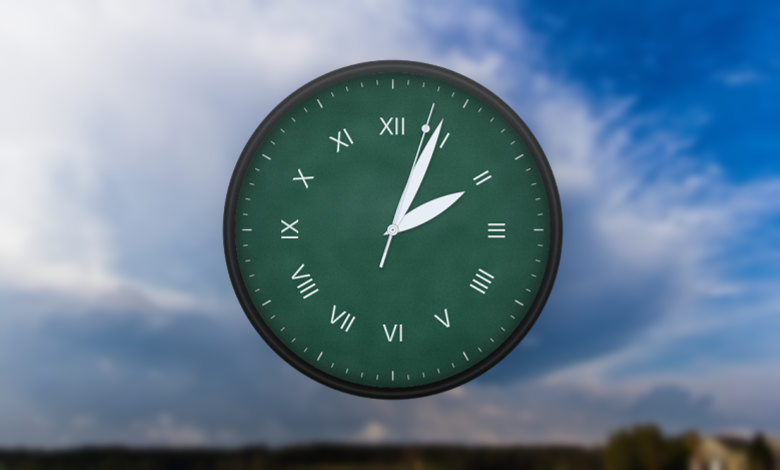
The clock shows h=2 m=4 s=3
